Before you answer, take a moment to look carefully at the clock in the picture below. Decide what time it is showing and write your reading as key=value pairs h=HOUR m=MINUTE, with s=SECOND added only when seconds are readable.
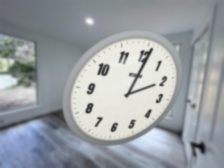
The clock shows h=2 m=1
